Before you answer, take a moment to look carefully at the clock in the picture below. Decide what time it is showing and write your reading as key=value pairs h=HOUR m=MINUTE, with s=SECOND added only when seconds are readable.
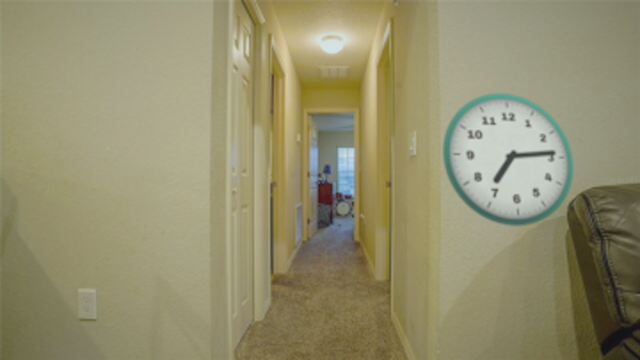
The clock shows h=7 m=14
